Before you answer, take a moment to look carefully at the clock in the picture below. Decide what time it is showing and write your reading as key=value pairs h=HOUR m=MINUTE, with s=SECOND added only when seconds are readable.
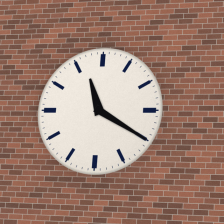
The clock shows h=11 m=20
